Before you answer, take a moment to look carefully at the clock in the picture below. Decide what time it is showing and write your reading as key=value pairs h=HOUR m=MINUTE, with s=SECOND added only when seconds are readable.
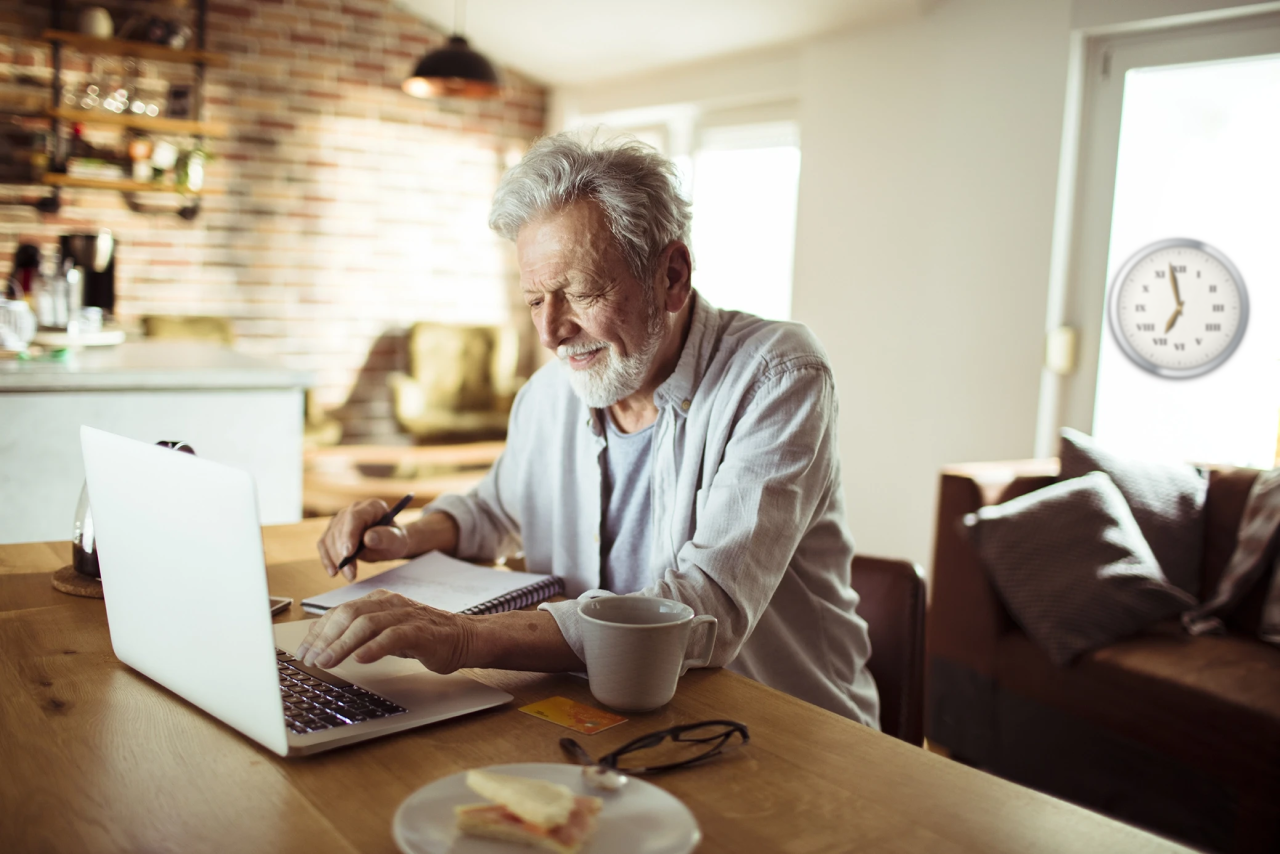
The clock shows h=6 m=58
